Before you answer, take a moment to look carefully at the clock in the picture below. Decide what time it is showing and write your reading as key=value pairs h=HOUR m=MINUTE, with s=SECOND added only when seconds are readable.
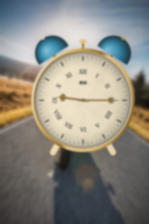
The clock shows h=9 m=15
